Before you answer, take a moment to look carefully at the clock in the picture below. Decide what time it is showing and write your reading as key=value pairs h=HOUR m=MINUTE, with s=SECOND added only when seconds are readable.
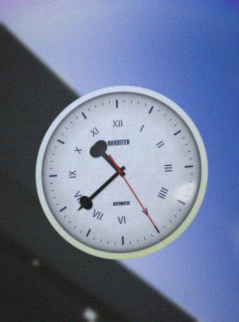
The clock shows h=10 m=38 s=25
